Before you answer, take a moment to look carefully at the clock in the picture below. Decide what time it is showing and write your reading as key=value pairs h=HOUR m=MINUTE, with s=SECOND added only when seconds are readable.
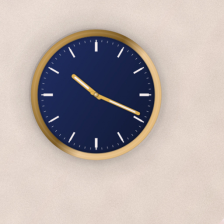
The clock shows h=10 m=19
